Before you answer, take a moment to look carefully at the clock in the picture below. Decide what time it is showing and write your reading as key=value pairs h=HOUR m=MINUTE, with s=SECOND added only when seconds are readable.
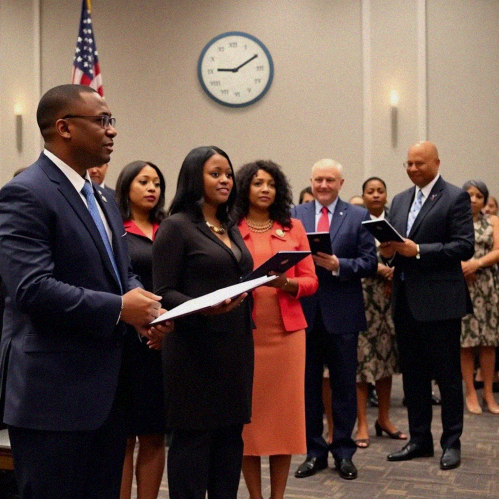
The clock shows h=9 m=10
